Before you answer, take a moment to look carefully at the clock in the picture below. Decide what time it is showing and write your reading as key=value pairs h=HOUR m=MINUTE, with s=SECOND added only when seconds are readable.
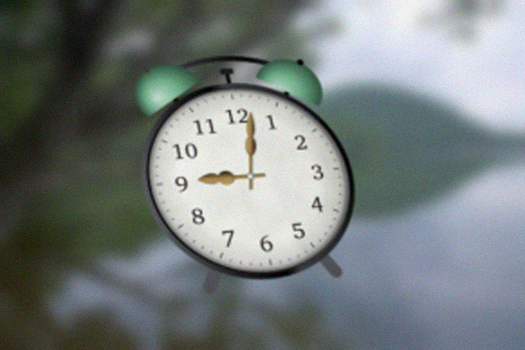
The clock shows h=9 m=2
